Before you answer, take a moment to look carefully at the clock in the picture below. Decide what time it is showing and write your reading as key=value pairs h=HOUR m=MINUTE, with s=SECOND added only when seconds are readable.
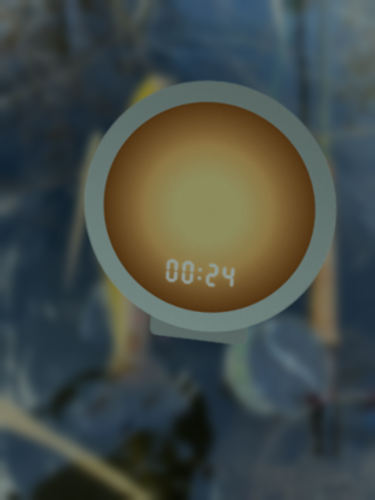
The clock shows h=0 m=24
